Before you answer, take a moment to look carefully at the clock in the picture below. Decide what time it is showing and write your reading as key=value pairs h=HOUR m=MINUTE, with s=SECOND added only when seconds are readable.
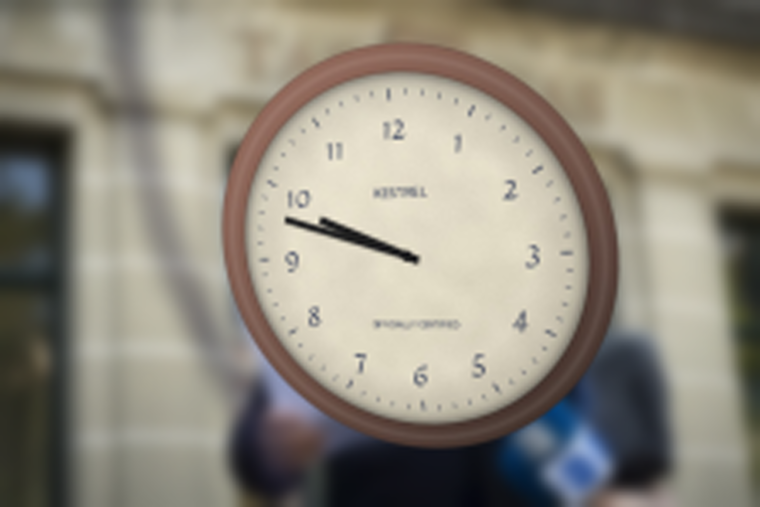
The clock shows h=9 m=48
